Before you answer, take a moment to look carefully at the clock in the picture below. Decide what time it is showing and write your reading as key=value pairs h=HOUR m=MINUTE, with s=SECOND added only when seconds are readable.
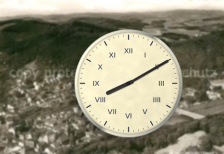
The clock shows h=8 m=10
